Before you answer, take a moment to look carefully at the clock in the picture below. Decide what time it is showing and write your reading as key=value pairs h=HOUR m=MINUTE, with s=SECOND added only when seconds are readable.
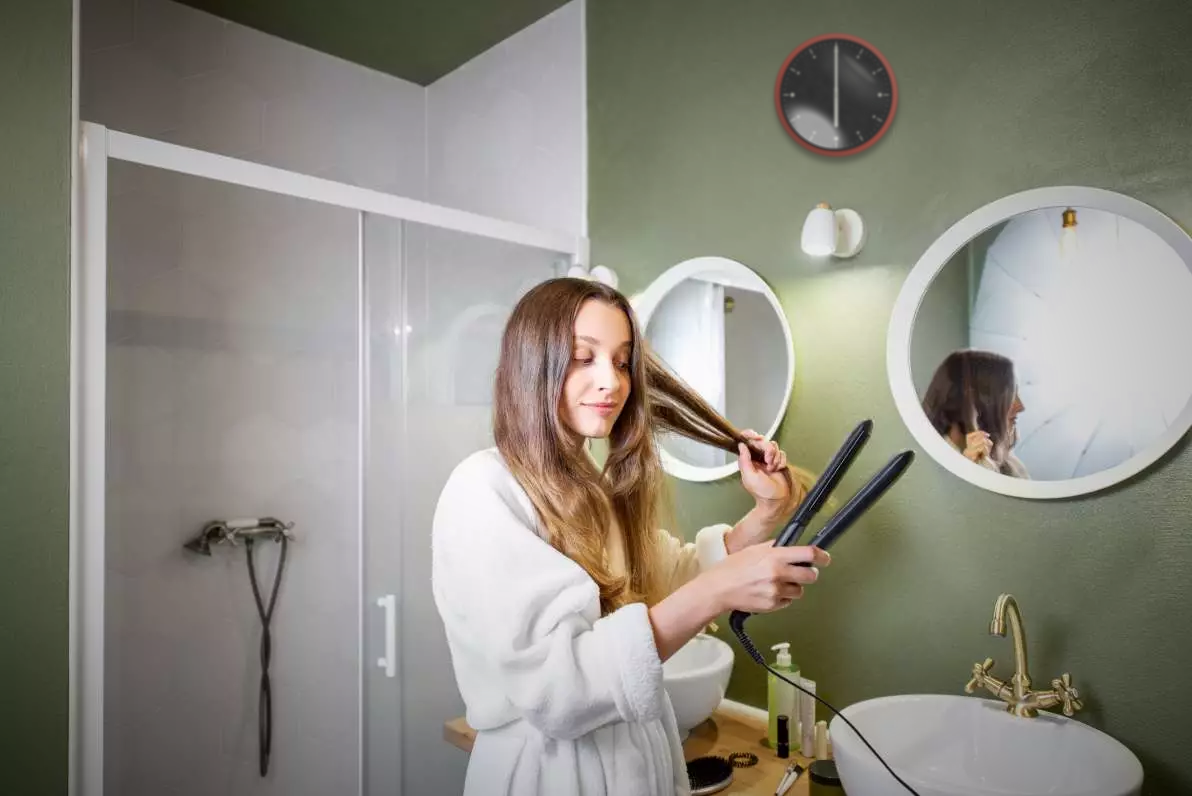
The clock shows h=6 m=0
